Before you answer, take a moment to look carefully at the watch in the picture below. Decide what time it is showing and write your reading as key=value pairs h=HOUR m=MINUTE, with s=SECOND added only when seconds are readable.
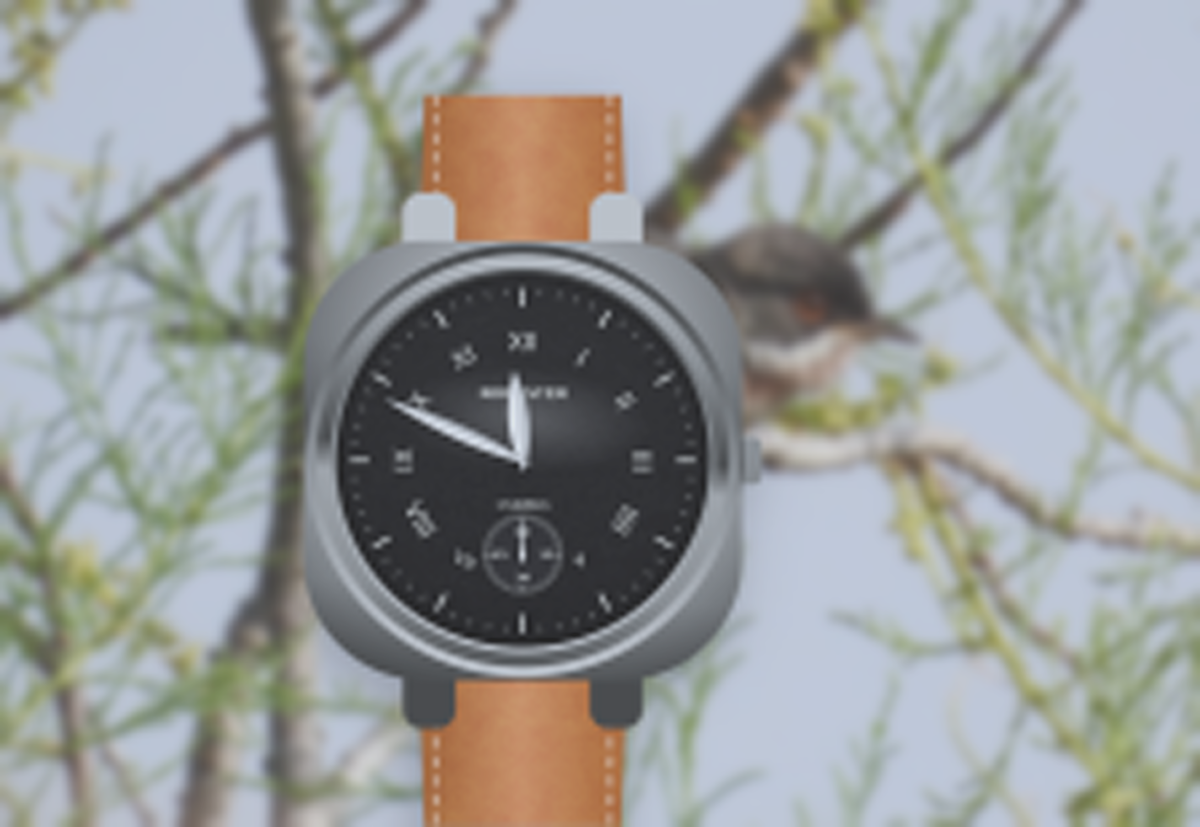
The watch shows h=11 m=49
